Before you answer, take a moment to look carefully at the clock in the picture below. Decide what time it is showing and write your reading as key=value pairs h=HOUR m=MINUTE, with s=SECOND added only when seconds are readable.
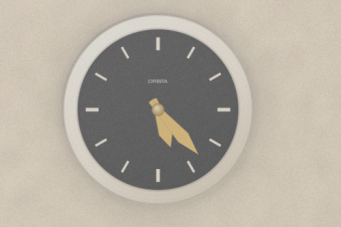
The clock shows h=5 m=23
